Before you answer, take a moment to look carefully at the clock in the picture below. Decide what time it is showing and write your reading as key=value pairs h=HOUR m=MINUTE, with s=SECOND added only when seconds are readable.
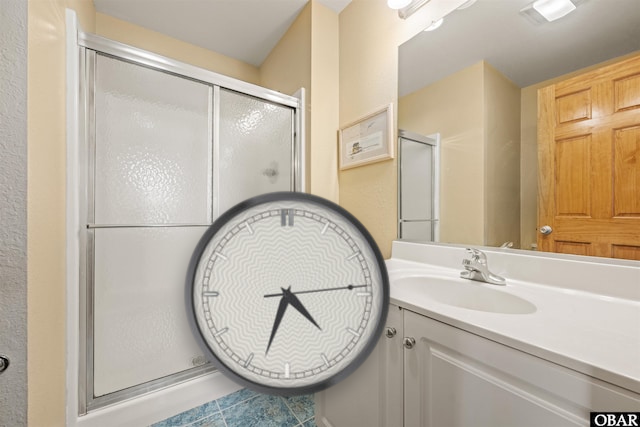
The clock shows h=4 m=33 s=14
